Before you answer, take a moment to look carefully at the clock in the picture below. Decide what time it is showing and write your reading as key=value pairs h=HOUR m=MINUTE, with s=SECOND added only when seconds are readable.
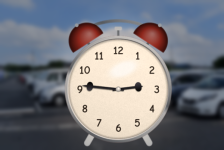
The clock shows h=2 m=46
